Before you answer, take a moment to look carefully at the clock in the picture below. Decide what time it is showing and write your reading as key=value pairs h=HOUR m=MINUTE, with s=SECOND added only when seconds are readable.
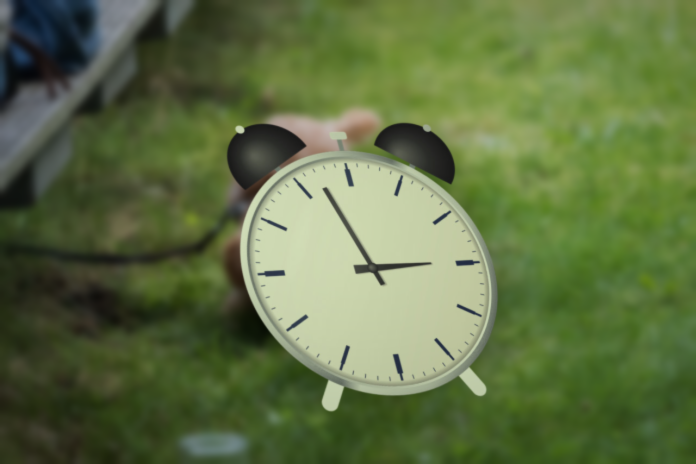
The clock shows h=2 m=57
